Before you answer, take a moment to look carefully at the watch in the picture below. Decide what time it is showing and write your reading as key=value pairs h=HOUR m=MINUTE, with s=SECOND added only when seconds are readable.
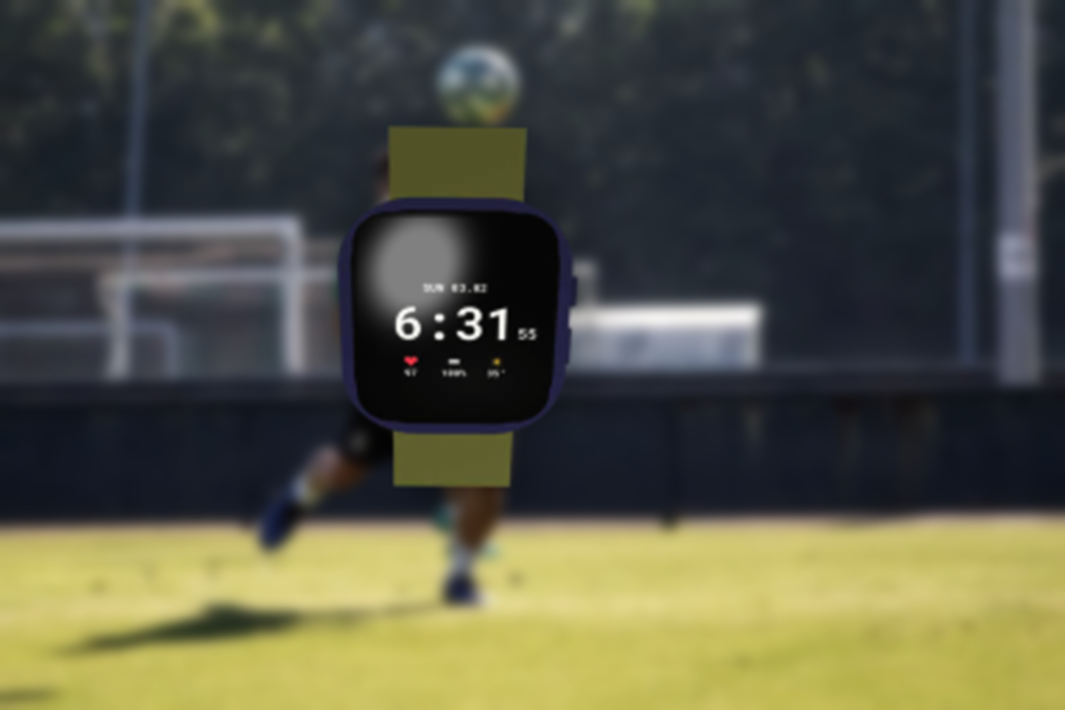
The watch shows h=6 m=31
